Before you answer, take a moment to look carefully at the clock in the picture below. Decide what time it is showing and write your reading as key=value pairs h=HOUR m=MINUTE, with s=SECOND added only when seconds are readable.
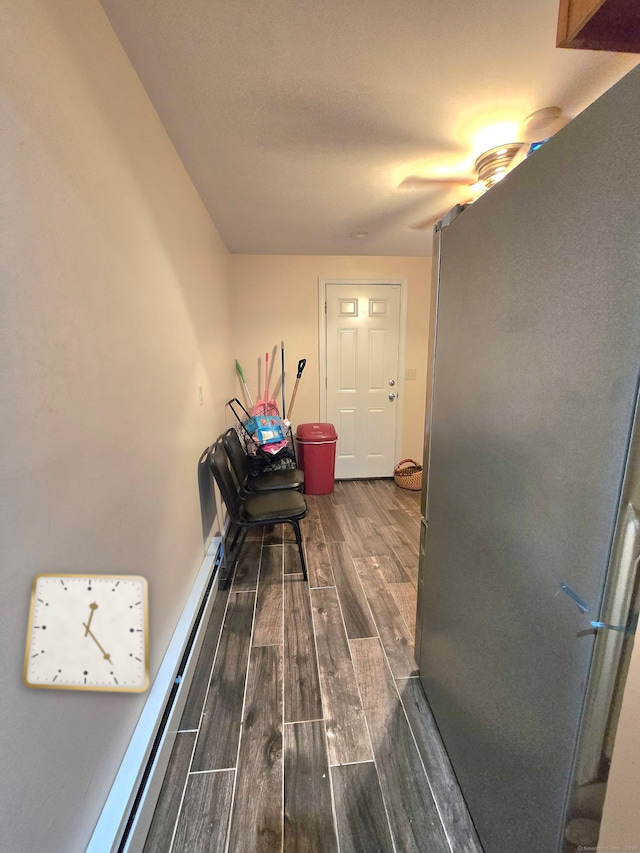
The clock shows h=12 m=24
